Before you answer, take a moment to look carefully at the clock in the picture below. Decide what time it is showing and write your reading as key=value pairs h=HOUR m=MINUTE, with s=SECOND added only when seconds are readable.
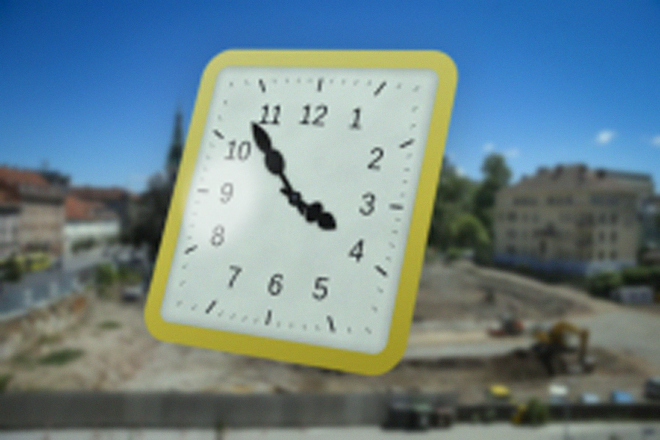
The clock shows h=3 m=53
